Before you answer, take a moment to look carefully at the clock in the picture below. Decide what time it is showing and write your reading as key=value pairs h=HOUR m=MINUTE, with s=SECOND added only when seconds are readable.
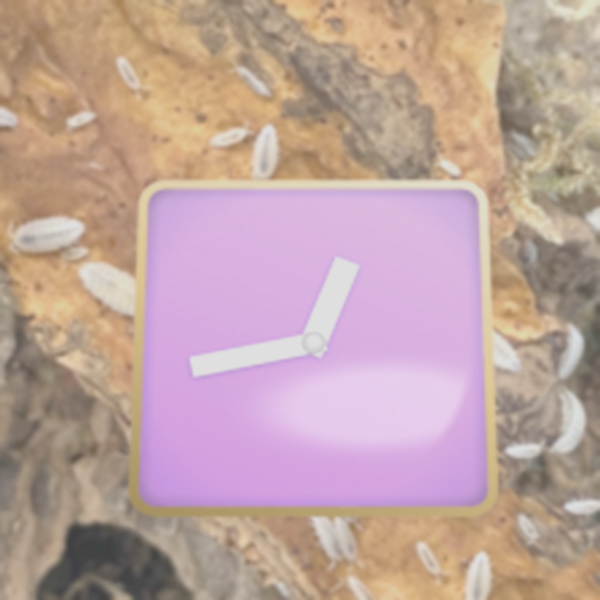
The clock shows h=12 m=43
